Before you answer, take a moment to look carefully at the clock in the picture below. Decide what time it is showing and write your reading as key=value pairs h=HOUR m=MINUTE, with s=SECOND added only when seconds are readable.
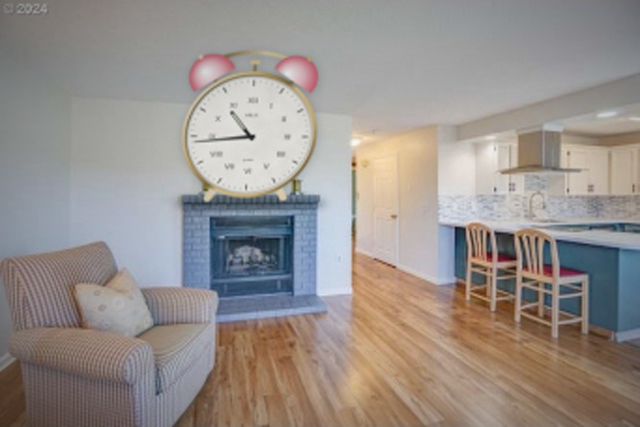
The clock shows h=10 m=44
